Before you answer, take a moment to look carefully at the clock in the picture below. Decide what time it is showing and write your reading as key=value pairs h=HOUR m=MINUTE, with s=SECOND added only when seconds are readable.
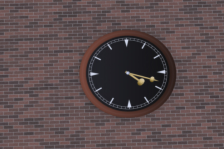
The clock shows h=4 m=18
